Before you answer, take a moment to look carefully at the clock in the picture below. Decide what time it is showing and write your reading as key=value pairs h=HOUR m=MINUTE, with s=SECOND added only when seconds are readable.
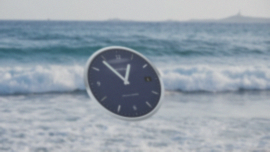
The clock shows h=12 m=54
